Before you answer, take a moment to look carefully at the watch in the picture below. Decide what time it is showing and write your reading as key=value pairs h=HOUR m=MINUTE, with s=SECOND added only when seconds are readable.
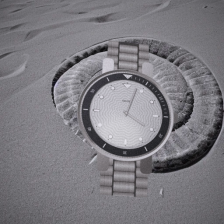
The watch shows h=4 m=3
